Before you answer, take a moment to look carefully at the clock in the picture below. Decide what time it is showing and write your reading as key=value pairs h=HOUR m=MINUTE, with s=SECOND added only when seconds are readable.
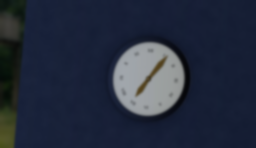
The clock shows h=7 m=6
